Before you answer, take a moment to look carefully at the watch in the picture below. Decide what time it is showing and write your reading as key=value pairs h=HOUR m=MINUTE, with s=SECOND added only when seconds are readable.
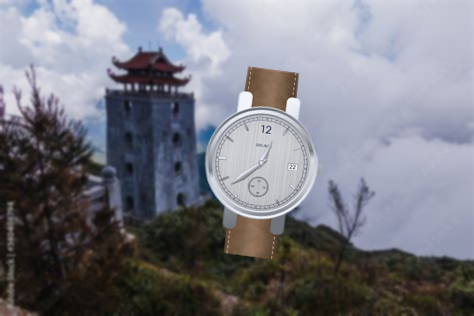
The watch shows h=12 m=38
